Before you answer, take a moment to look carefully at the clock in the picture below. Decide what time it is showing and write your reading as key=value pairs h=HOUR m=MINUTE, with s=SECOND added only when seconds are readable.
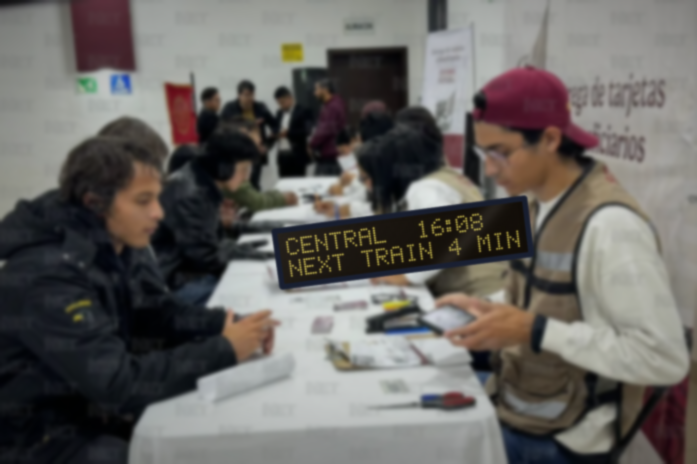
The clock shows h=16 m=8
